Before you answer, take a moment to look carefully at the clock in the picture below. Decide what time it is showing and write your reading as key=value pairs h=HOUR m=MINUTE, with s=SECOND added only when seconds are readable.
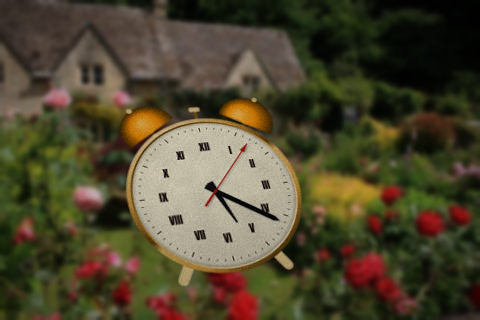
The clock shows h=5 m=21 s=7
